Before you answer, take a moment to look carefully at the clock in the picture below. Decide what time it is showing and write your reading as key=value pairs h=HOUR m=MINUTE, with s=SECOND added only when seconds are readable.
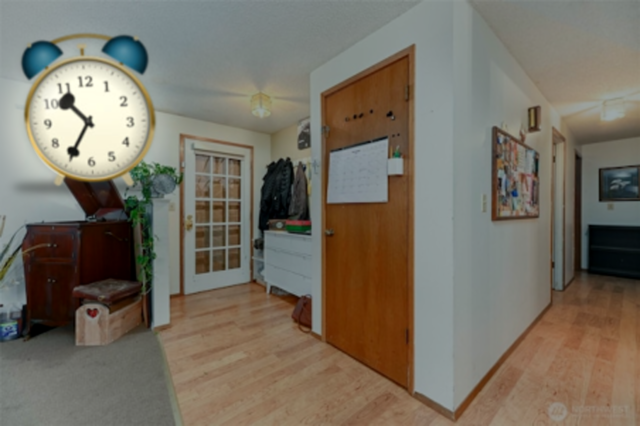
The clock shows h=10 m=35
